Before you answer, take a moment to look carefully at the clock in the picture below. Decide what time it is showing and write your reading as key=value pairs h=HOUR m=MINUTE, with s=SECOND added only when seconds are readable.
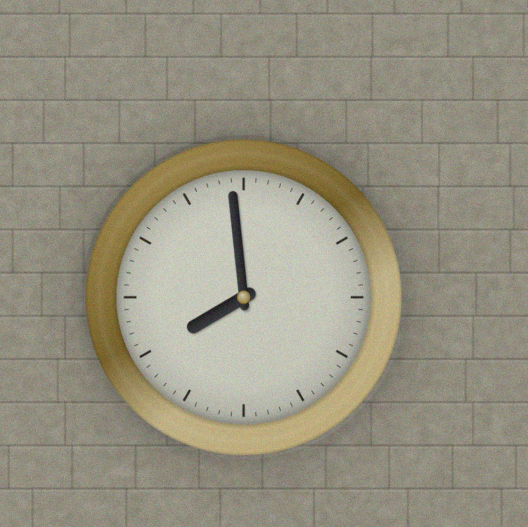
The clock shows h=7 m=59
